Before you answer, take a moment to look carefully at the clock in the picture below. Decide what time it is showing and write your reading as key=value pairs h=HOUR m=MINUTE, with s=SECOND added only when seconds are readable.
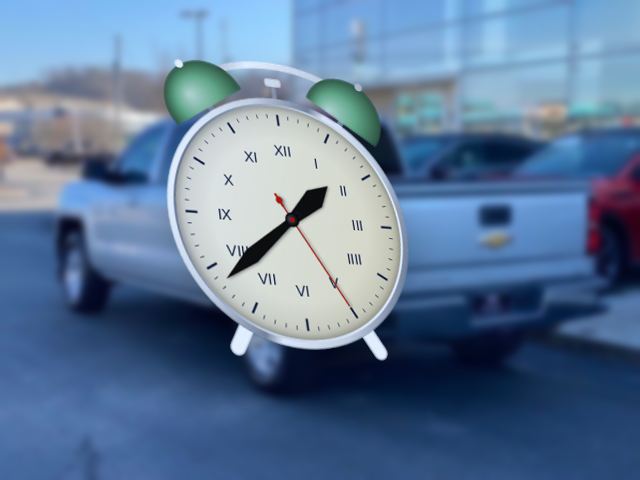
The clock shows h=1 m=38 s=25
